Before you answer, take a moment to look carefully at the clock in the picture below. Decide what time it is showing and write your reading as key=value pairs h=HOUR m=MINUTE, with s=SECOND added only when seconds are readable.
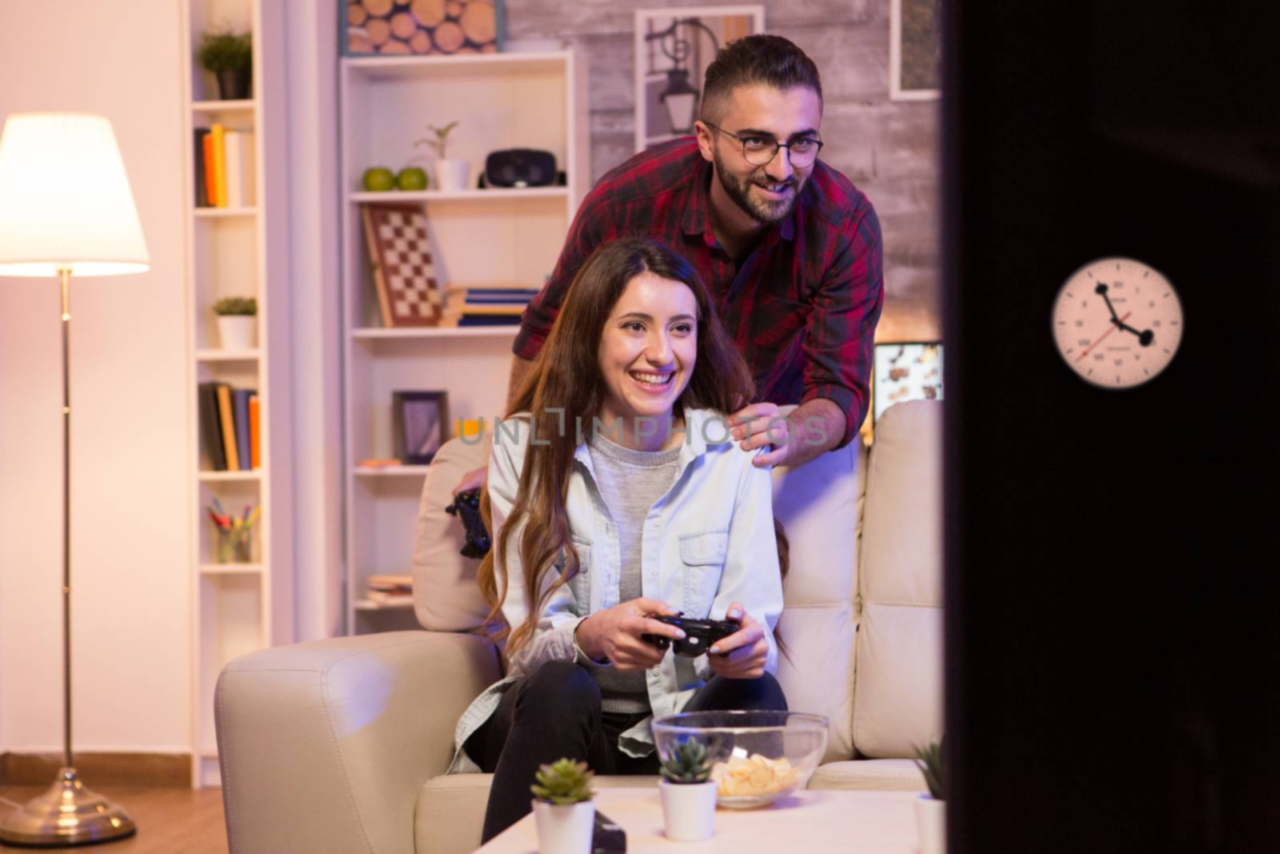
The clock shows h=3 m=55 s=38
